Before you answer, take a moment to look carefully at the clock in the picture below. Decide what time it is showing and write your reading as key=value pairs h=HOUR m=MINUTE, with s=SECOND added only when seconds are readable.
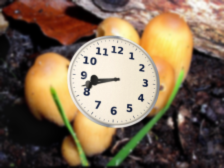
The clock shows h=8 m=42
